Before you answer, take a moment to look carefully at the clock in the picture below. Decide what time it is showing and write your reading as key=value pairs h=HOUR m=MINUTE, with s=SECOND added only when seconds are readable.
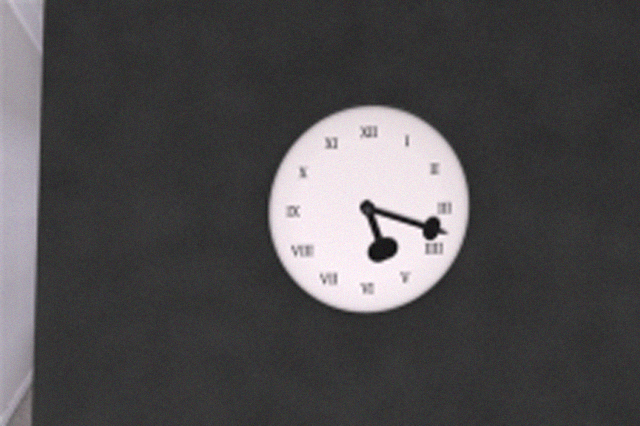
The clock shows h=5 m=18
